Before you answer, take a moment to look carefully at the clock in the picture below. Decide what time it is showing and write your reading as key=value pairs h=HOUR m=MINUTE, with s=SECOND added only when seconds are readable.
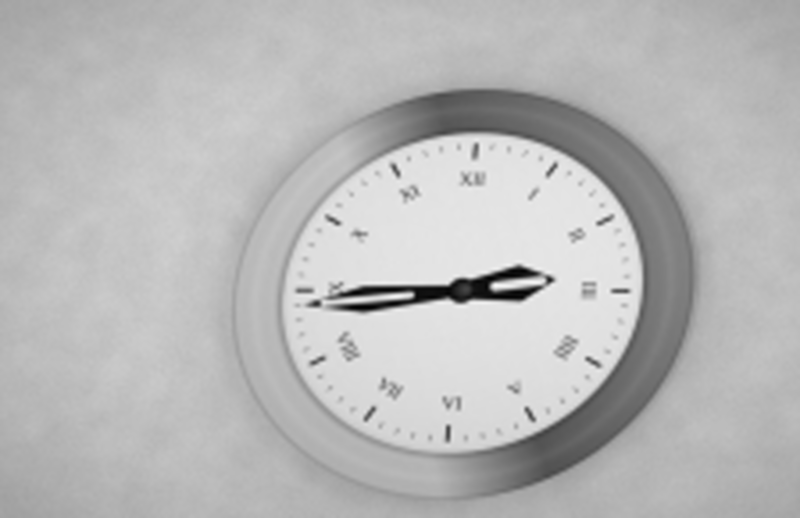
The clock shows h=2 m=44
